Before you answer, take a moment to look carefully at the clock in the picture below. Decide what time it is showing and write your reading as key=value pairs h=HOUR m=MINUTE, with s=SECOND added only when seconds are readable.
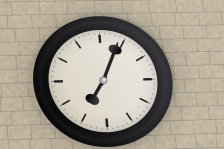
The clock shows h=7 m=4
